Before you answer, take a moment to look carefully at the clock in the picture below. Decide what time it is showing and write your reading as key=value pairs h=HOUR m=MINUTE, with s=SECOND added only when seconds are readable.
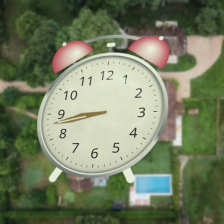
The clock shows h=8 m=43
